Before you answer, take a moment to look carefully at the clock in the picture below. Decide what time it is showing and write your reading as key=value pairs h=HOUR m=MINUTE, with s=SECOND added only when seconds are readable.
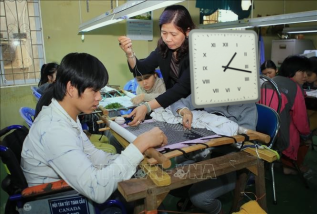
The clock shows h=1 m=17
